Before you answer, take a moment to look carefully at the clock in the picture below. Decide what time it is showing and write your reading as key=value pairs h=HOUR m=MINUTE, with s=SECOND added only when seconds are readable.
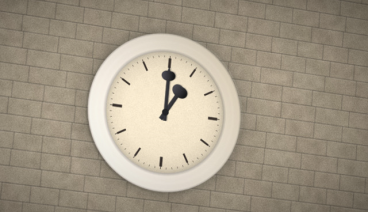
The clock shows h=1 m=0
